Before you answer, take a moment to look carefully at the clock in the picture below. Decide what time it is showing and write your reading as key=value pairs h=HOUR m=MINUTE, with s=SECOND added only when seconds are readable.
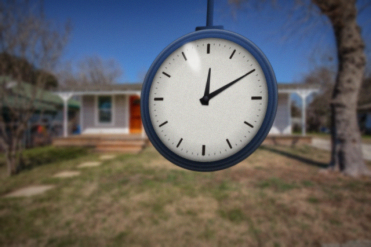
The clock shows h=12 m=10
